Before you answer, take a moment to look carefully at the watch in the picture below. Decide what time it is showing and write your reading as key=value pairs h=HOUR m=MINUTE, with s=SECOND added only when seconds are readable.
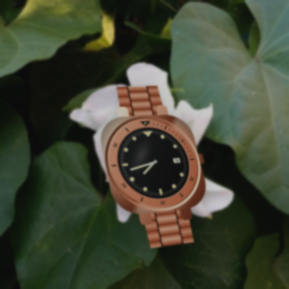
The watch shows h=7 m=43
